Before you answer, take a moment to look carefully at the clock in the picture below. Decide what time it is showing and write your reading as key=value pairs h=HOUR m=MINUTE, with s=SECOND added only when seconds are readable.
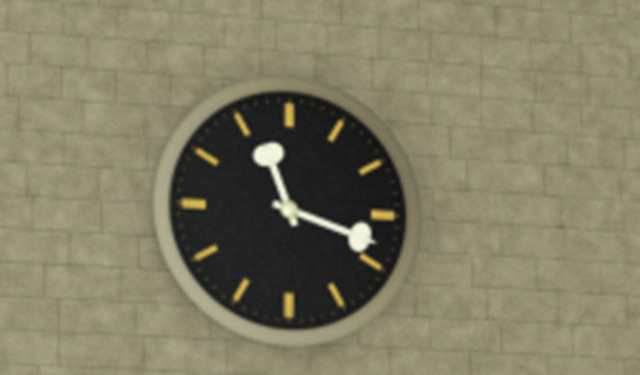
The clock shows h=11 m=18
